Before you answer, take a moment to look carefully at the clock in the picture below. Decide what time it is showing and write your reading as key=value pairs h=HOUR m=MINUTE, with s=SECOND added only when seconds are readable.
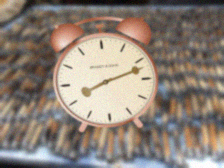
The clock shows h=8 m=12
